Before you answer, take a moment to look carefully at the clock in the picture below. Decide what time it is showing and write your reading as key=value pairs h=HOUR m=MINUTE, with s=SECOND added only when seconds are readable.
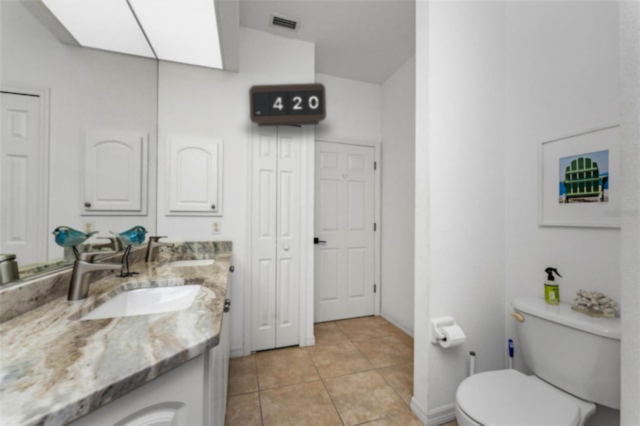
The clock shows h=4 m=20
